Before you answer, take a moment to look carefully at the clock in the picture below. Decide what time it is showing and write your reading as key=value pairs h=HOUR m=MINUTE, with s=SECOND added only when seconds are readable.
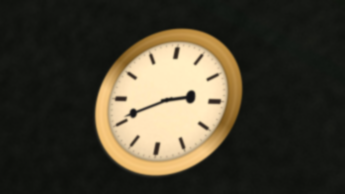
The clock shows h=2 m=41
